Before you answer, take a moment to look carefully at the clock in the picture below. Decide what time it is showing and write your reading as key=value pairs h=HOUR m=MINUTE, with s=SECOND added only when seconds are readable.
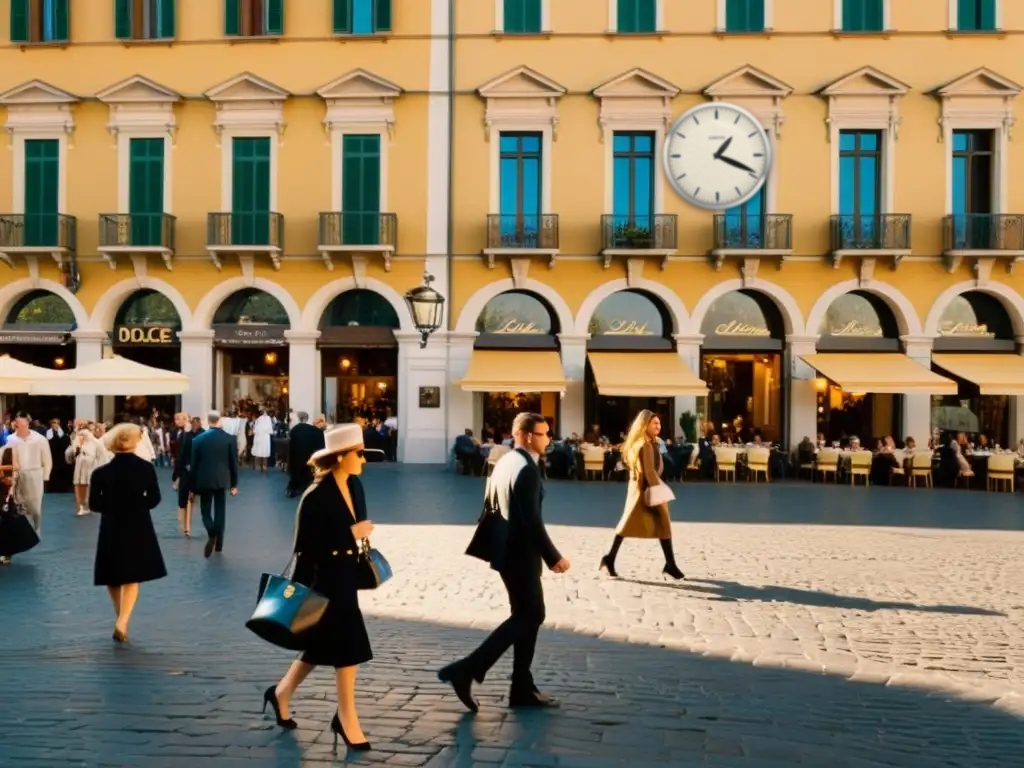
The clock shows h=1 m=19
